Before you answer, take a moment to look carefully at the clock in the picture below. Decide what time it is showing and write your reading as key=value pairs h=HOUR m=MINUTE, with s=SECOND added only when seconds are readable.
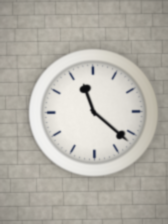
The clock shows h=11 m=22
